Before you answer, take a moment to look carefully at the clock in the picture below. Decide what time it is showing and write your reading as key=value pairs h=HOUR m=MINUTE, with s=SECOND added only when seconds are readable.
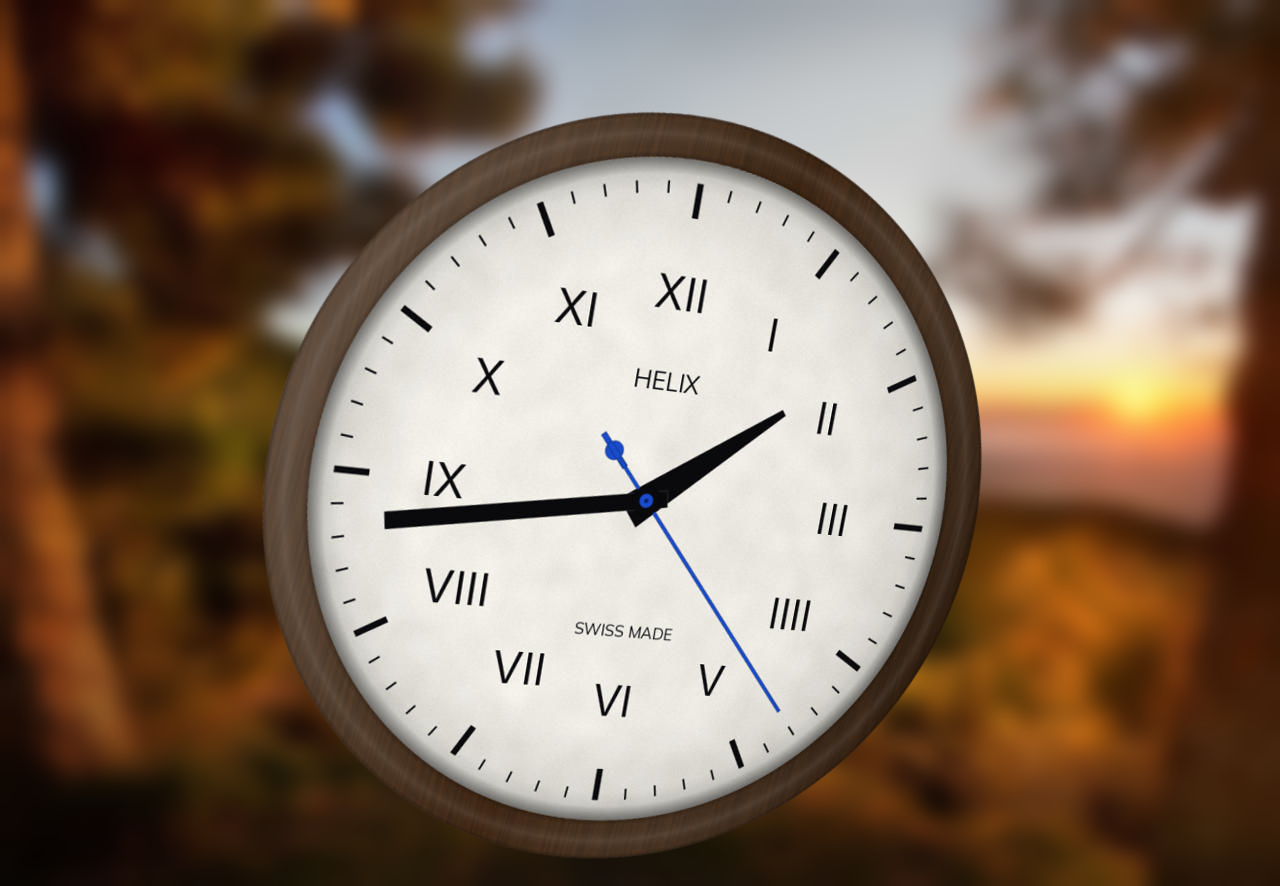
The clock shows h=1 m=43 s=23
